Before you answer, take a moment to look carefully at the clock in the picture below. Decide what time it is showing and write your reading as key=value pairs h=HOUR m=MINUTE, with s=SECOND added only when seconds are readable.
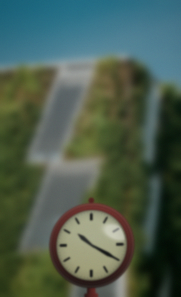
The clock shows h=10 m=20
